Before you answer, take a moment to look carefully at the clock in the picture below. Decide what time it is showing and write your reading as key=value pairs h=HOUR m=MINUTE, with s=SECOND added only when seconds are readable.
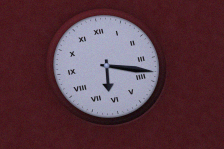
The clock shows h=6 m=18
